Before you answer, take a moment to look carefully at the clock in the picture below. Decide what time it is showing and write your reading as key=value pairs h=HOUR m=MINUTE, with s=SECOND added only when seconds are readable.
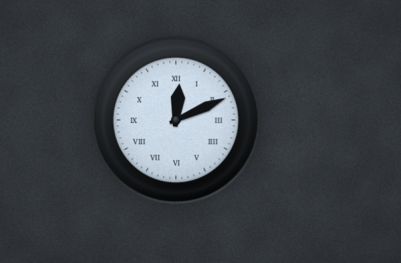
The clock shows h=12 m=11
